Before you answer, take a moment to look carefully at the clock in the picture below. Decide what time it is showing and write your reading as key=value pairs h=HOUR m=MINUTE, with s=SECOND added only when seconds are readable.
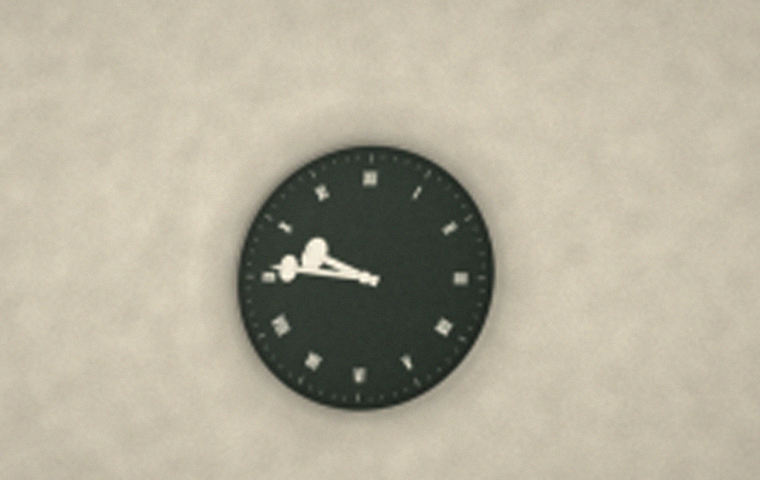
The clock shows h=9 m=46
